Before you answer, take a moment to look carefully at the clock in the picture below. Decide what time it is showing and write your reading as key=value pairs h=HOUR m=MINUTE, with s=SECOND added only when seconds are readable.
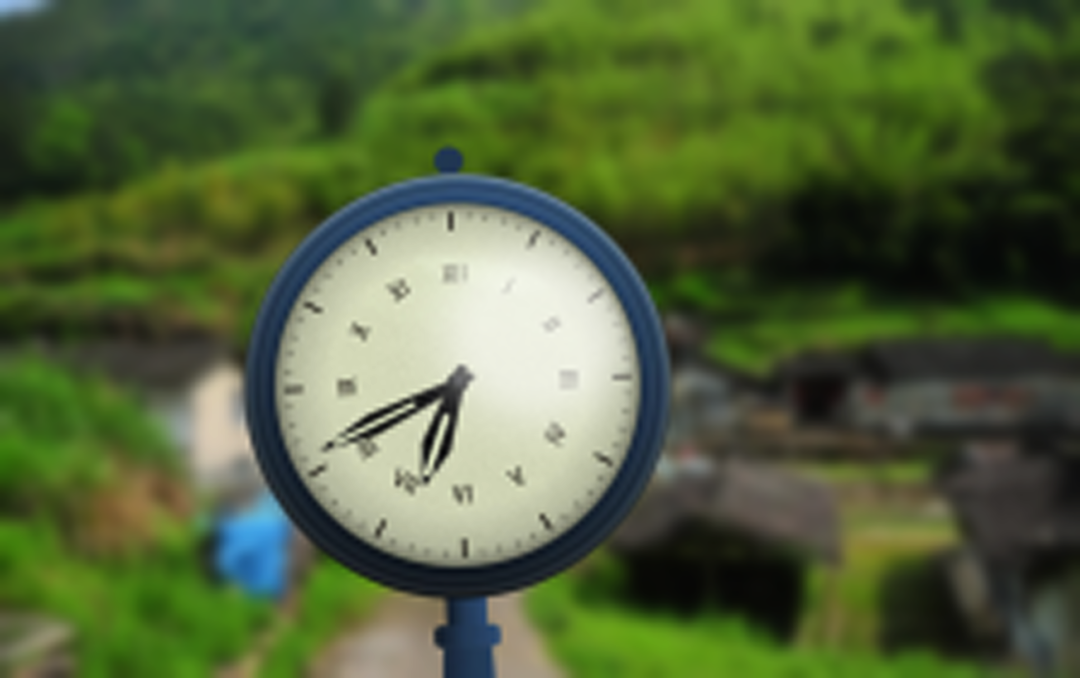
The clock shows h=6 m=41
